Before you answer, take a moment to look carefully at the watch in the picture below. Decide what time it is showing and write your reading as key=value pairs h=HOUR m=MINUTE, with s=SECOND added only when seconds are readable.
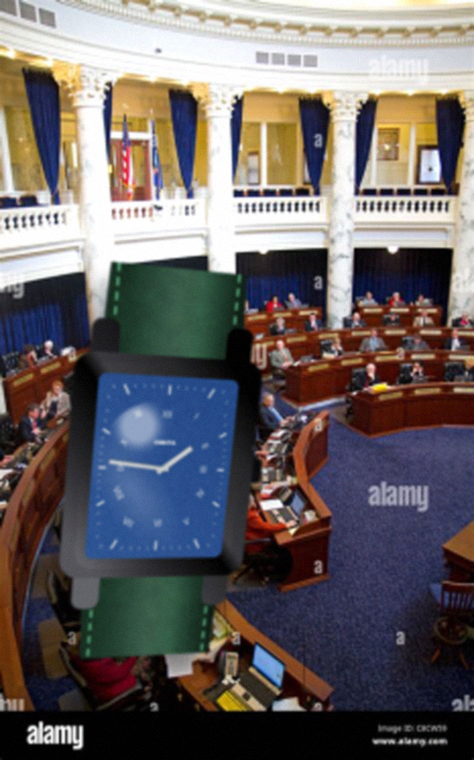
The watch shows h=1 m=46
